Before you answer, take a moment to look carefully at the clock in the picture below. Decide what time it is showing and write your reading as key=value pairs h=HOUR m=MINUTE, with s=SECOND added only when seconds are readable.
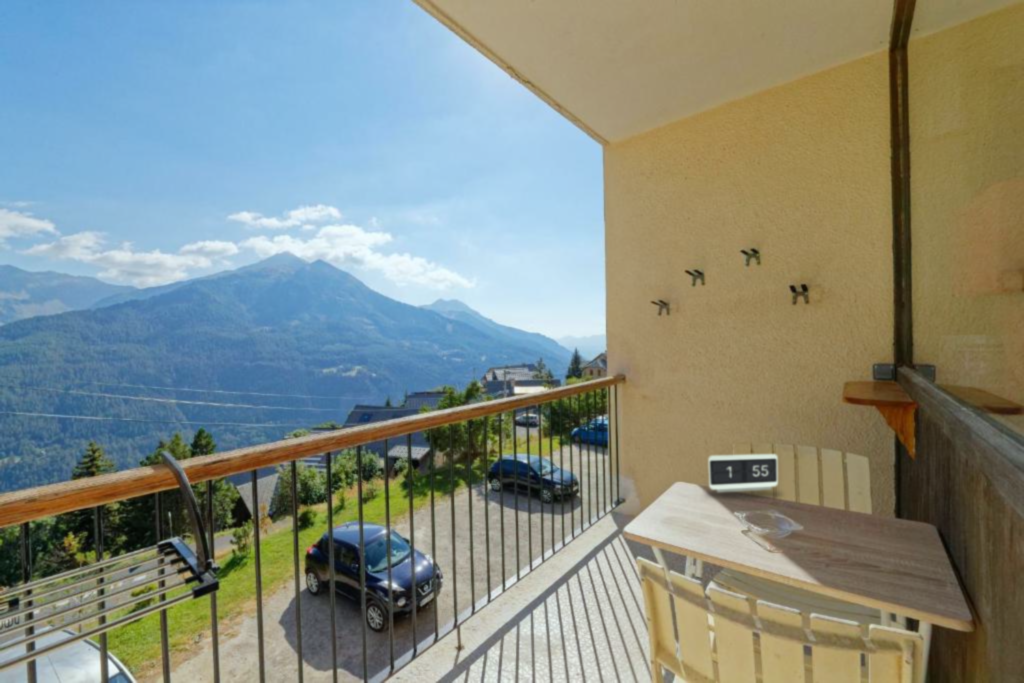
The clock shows h=1 m=55
